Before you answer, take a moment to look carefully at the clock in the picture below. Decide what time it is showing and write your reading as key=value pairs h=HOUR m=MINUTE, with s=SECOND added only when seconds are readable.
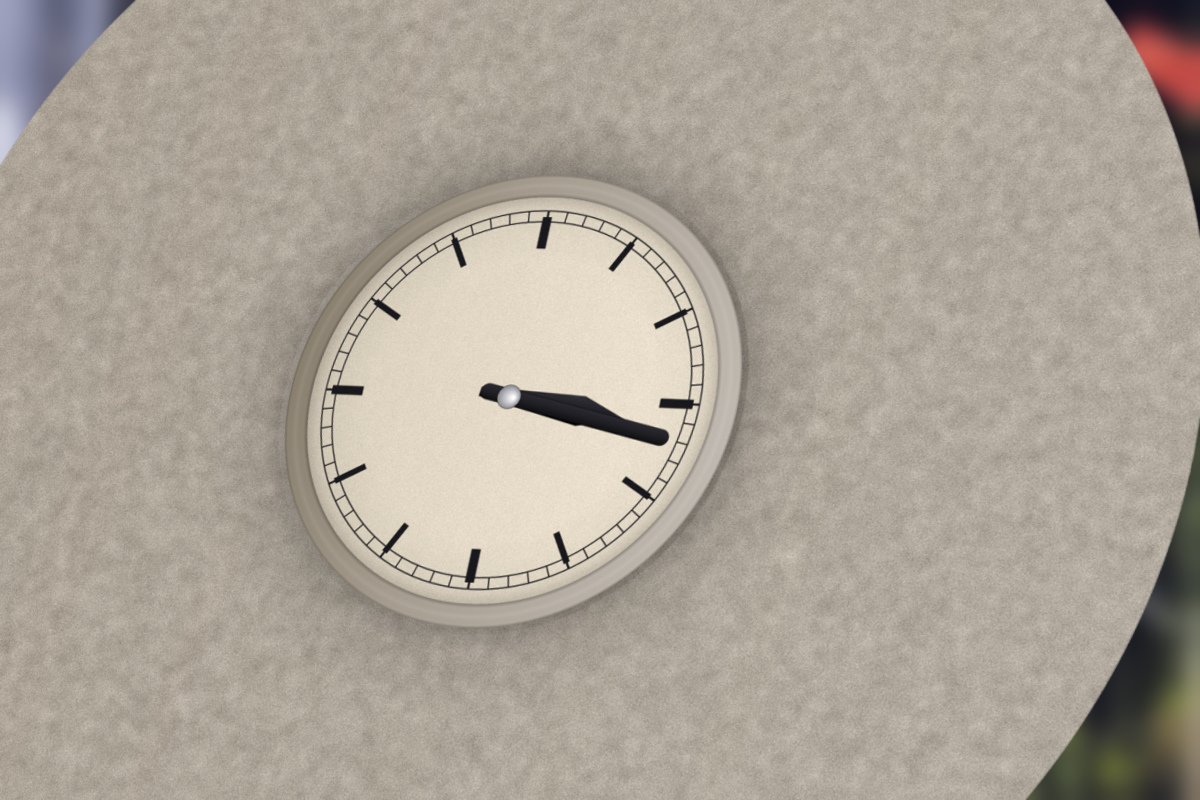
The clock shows h=3 m=17
